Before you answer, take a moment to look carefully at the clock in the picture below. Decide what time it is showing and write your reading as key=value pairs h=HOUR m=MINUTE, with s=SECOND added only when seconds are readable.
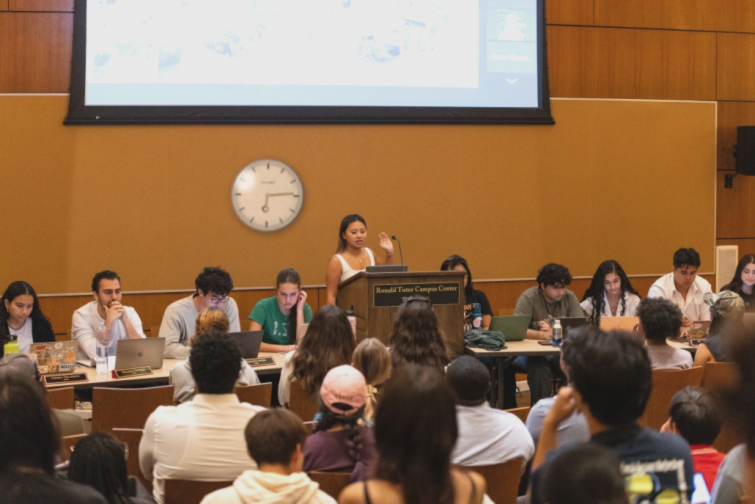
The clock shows h=6 m=14
